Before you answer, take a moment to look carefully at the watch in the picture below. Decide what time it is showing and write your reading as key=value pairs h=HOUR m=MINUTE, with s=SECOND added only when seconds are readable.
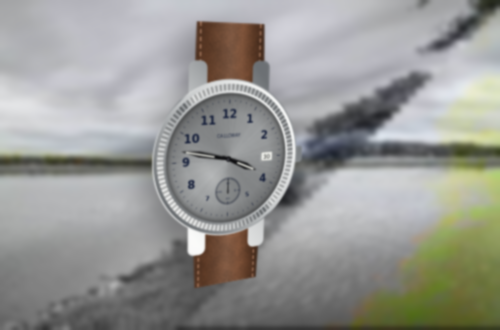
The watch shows h=3 m=47
